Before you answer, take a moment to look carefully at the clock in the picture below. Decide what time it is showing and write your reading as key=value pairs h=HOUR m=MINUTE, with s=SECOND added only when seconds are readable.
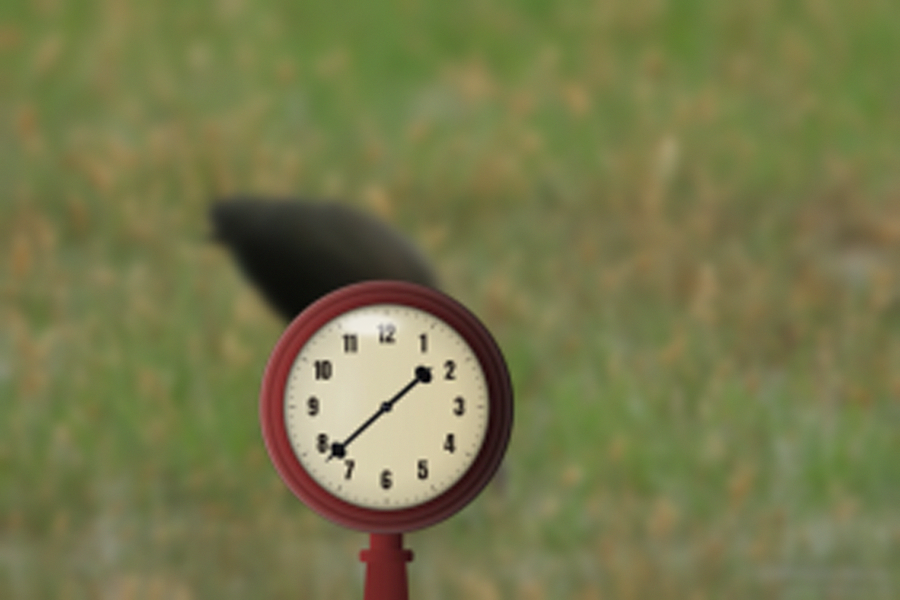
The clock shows h=1 m=38
